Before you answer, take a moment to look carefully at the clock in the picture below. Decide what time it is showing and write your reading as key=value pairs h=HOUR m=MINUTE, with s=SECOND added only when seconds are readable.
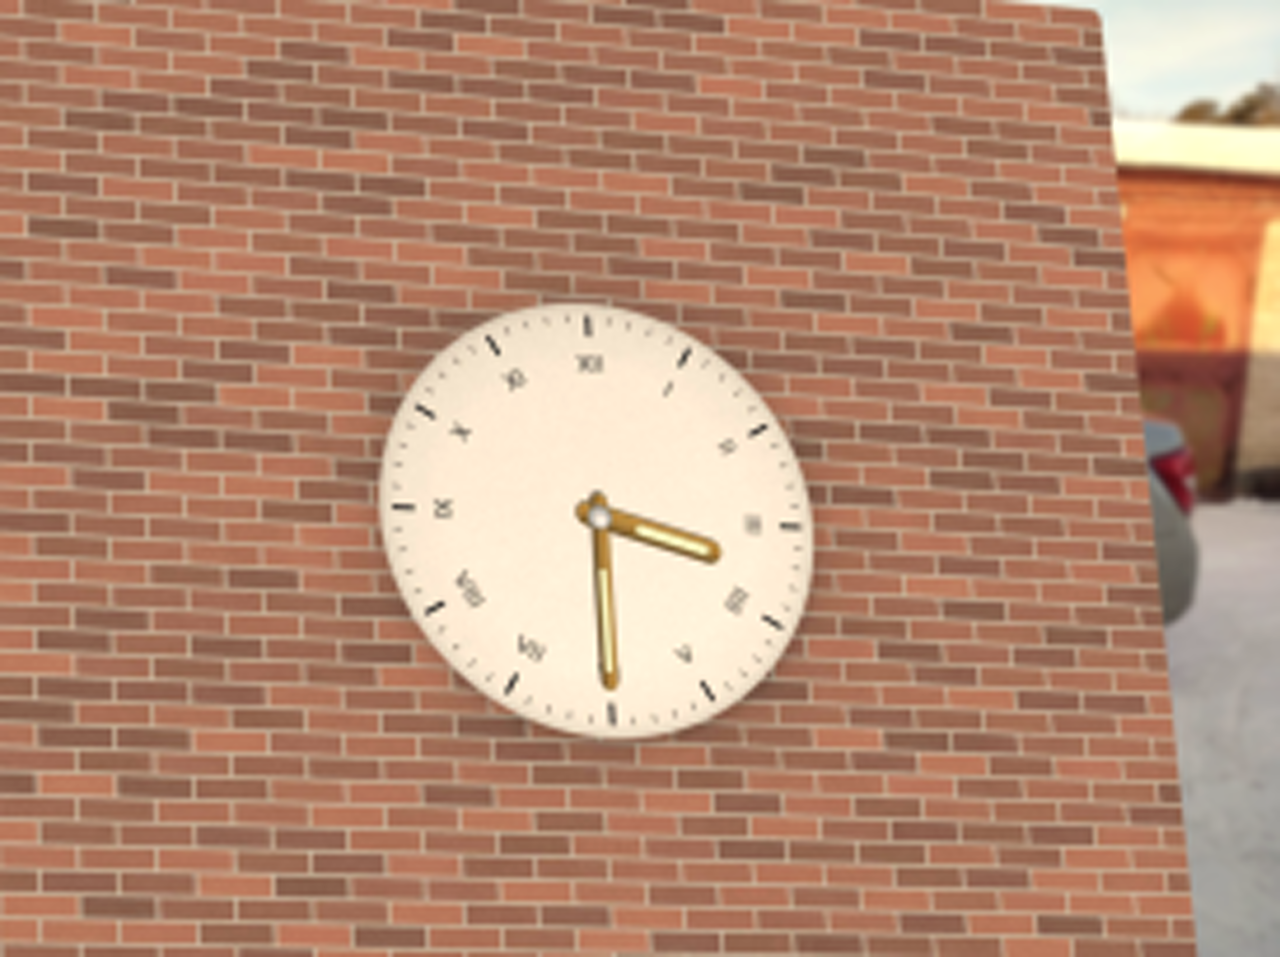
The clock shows h=3 m=30
